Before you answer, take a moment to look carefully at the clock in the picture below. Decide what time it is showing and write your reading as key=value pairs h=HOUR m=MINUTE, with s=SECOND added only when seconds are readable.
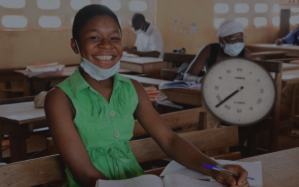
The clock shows h=7 m=38
